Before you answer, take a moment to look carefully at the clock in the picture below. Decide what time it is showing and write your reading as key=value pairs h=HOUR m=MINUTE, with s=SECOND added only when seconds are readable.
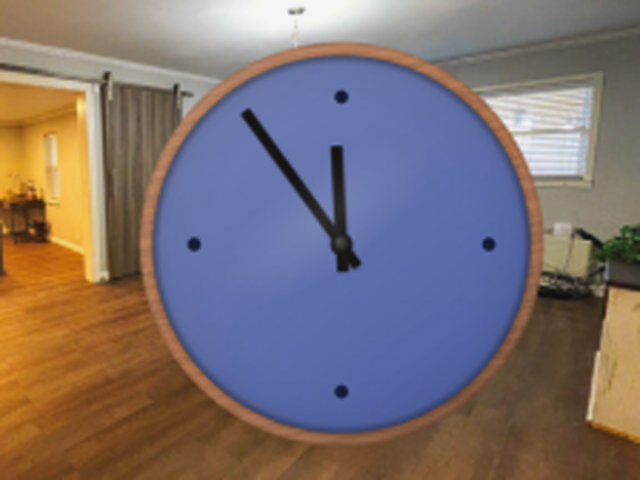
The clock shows h=11 m=54
